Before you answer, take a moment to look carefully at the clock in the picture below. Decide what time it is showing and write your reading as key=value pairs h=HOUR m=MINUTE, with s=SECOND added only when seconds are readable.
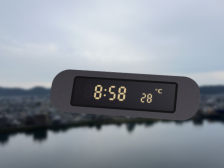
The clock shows h=8 m=58
